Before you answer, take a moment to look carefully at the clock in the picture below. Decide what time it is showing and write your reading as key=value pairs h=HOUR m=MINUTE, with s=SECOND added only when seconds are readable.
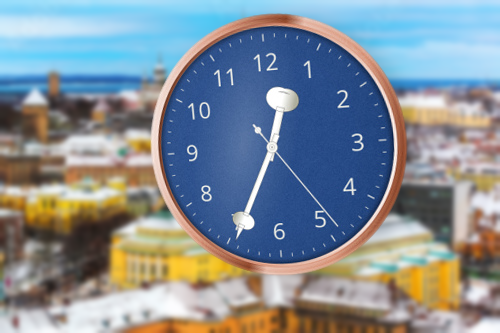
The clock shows h=12 m=34 s=24
